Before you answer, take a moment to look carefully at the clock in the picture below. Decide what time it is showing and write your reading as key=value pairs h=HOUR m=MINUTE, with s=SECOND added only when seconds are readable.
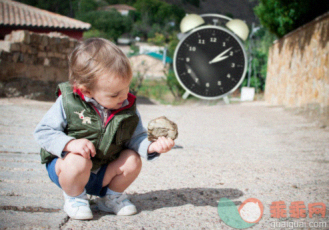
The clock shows h=2 m=8
